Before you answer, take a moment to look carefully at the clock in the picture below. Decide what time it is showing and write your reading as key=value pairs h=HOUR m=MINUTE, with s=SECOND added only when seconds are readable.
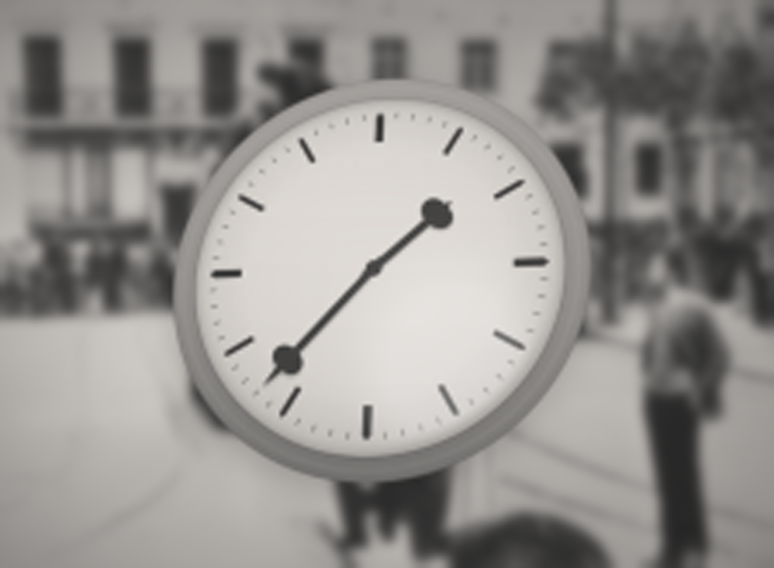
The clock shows h=1 m=37
